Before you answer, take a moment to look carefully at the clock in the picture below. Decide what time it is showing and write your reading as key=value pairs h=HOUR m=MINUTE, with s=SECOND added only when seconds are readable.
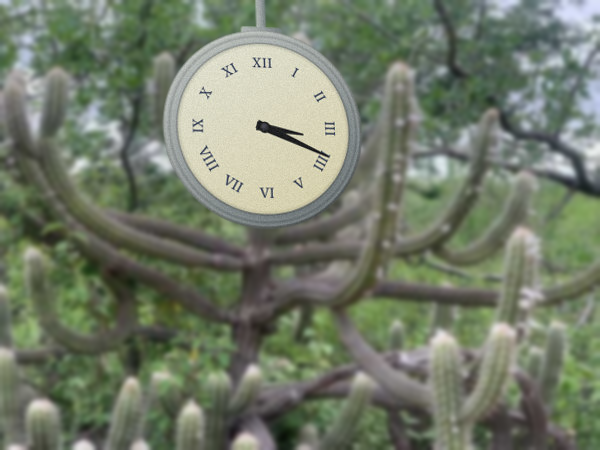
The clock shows h=3 m=19
